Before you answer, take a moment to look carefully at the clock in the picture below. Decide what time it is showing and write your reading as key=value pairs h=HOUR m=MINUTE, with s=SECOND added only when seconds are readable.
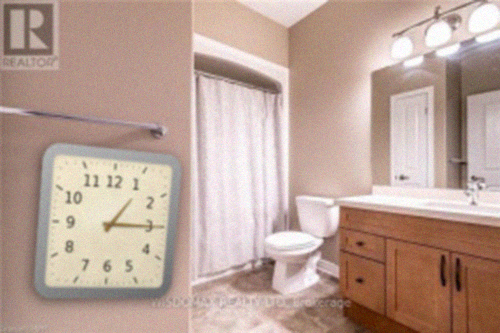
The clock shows h=1 m=15
